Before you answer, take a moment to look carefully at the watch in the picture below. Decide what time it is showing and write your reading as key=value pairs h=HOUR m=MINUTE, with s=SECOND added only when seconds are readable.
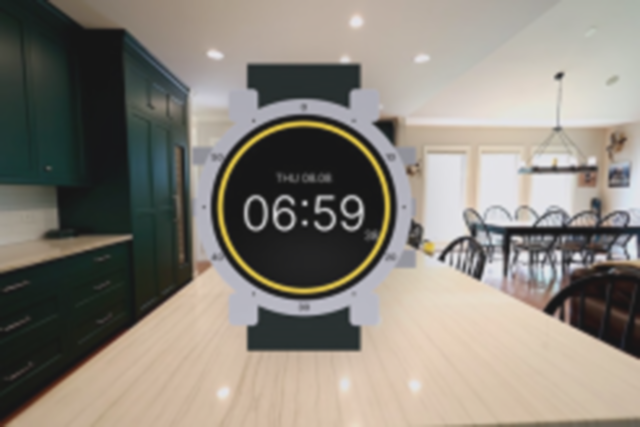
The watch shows h=6 m=59
